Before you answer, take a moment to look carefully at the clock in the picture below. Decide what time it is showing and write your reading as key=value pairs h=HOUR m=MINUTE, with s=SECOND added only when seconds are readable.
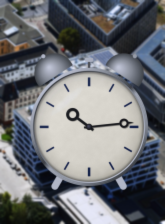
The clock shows h=10 m=14
